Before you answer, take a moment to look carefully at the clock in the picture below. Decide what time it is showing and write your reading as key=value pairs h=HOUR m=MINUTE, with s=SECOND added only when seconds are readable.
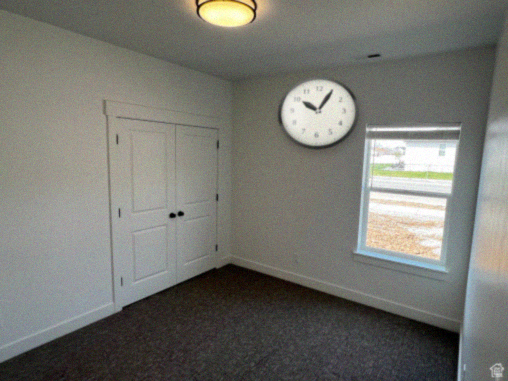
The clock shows h=10 m=5
